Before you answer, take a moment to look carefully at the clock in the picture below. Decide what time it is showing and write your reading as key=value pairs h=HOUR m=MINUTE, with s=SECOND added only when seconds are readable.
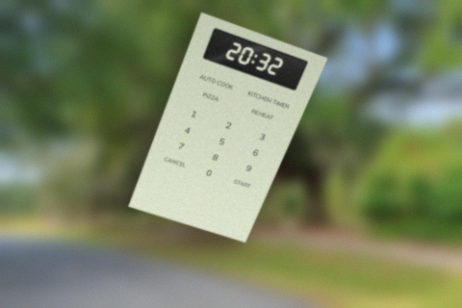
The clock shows h=20 m=32
